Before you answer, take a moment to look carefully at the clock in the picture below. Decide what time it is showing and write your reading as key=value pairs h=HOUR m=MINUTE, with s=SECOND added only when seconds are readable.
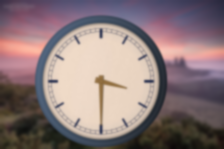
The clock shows h=3 m=30
